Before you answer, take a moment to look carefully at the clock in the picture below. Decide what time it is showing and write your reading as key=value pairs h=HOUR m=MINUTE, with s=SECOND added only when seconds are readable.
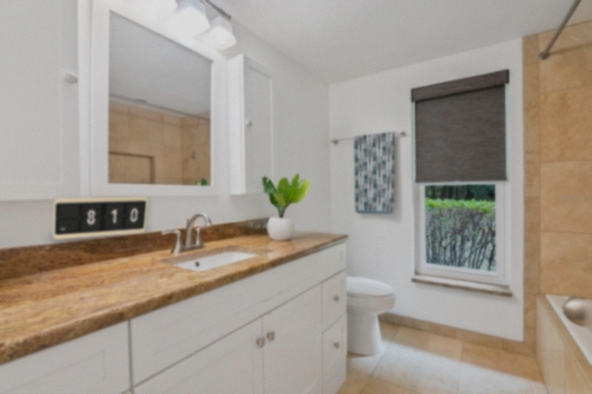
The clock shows h=8 m=10
